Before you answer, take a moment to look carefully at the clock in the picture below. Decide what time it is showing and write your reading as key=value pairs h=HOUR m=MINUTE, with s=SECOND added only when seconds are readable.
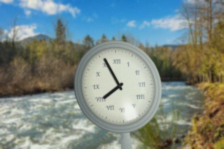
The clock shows h=7 m=56
